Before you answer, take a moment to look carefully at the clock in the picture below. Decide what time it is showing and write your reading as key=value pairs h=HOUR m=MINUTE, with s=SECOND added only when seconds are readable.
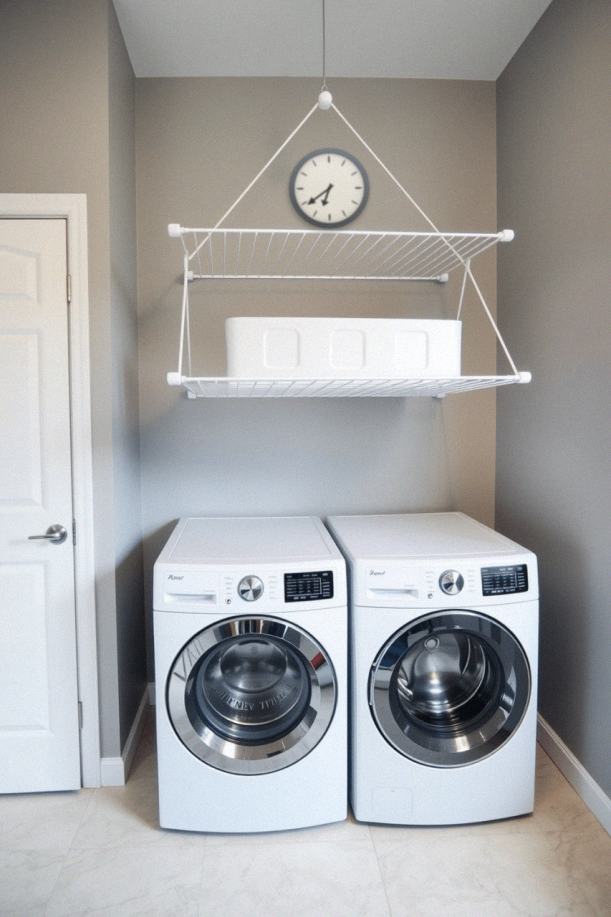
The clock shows h=6 m=39
